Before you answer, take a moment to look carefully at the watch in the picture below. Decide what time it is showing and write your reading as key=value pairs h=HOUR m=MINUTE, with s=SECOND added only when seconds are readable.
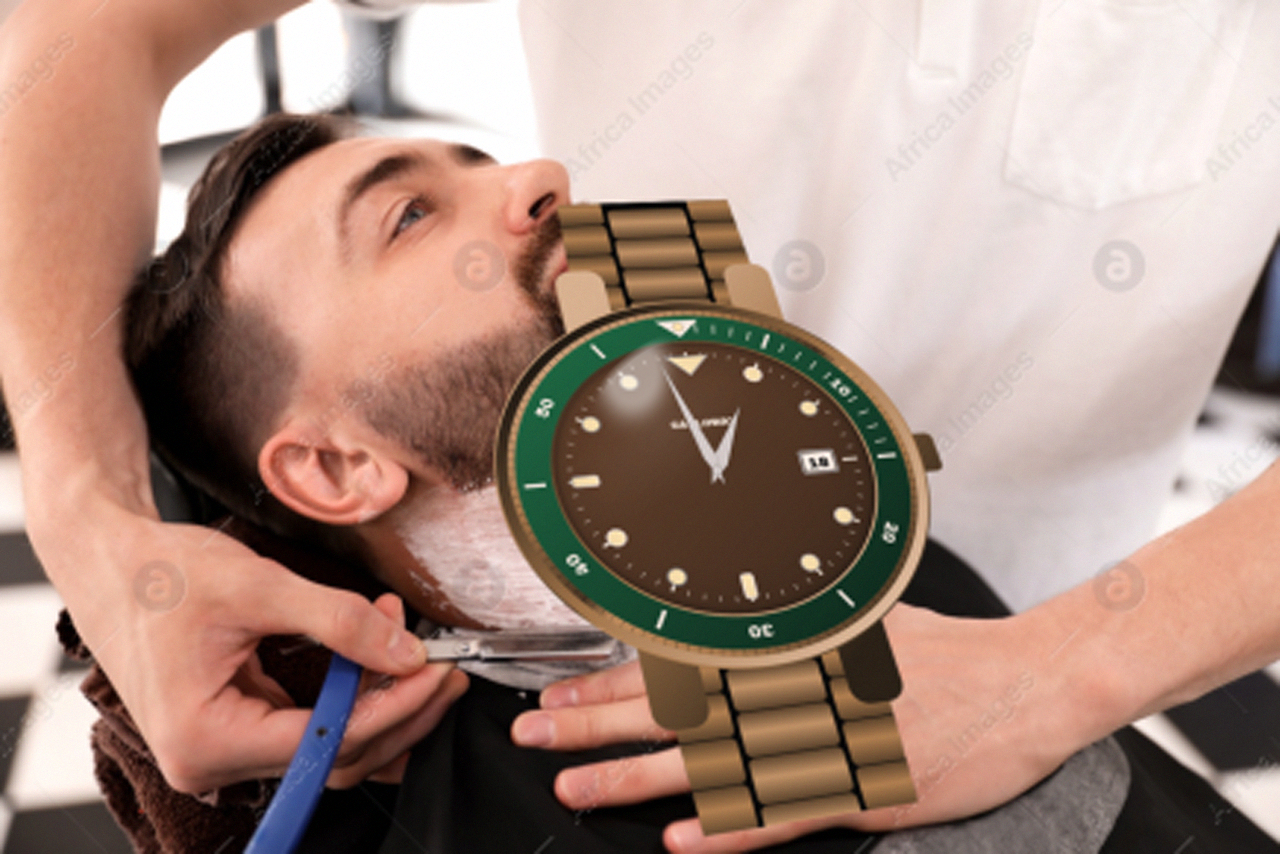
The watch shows h=12 m=58
